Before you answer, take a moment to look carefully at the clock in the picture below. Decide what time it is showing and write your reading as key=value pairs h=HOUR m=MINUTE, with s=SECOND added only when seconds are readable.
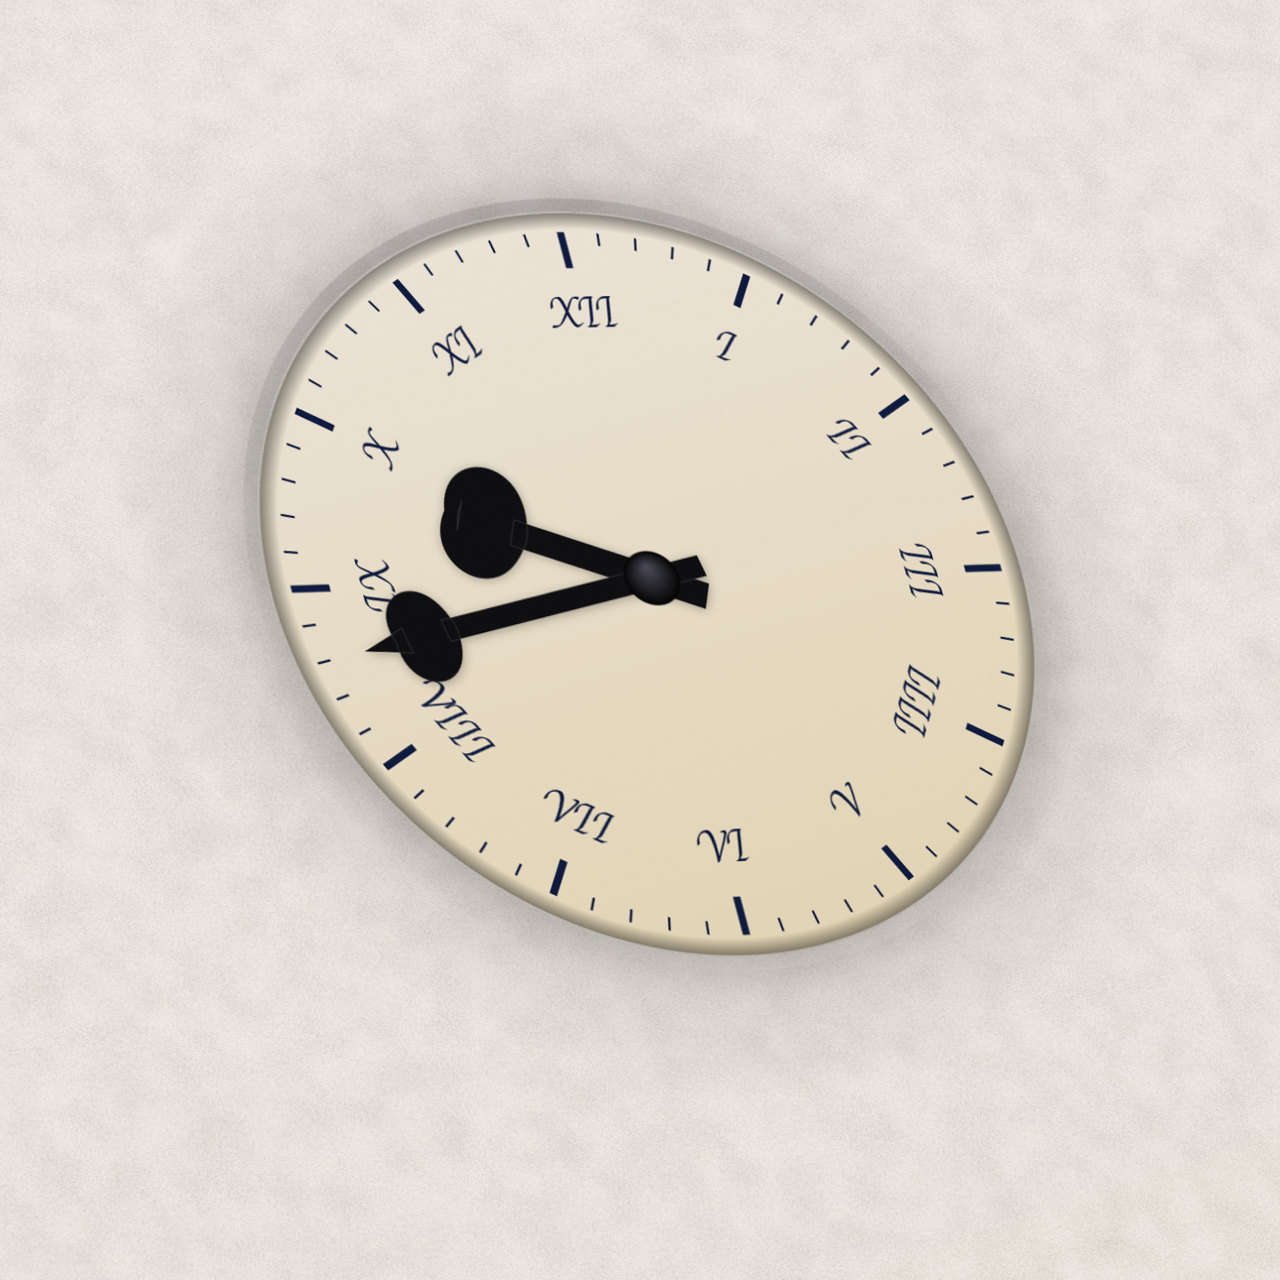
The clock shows h=9 m=43
